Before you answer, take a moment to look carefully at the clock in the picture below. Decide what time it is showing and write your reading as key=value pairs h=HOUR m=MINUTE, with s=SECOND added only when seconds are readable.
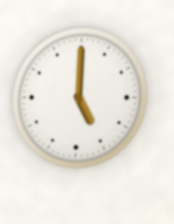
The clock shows h=5 m=0
